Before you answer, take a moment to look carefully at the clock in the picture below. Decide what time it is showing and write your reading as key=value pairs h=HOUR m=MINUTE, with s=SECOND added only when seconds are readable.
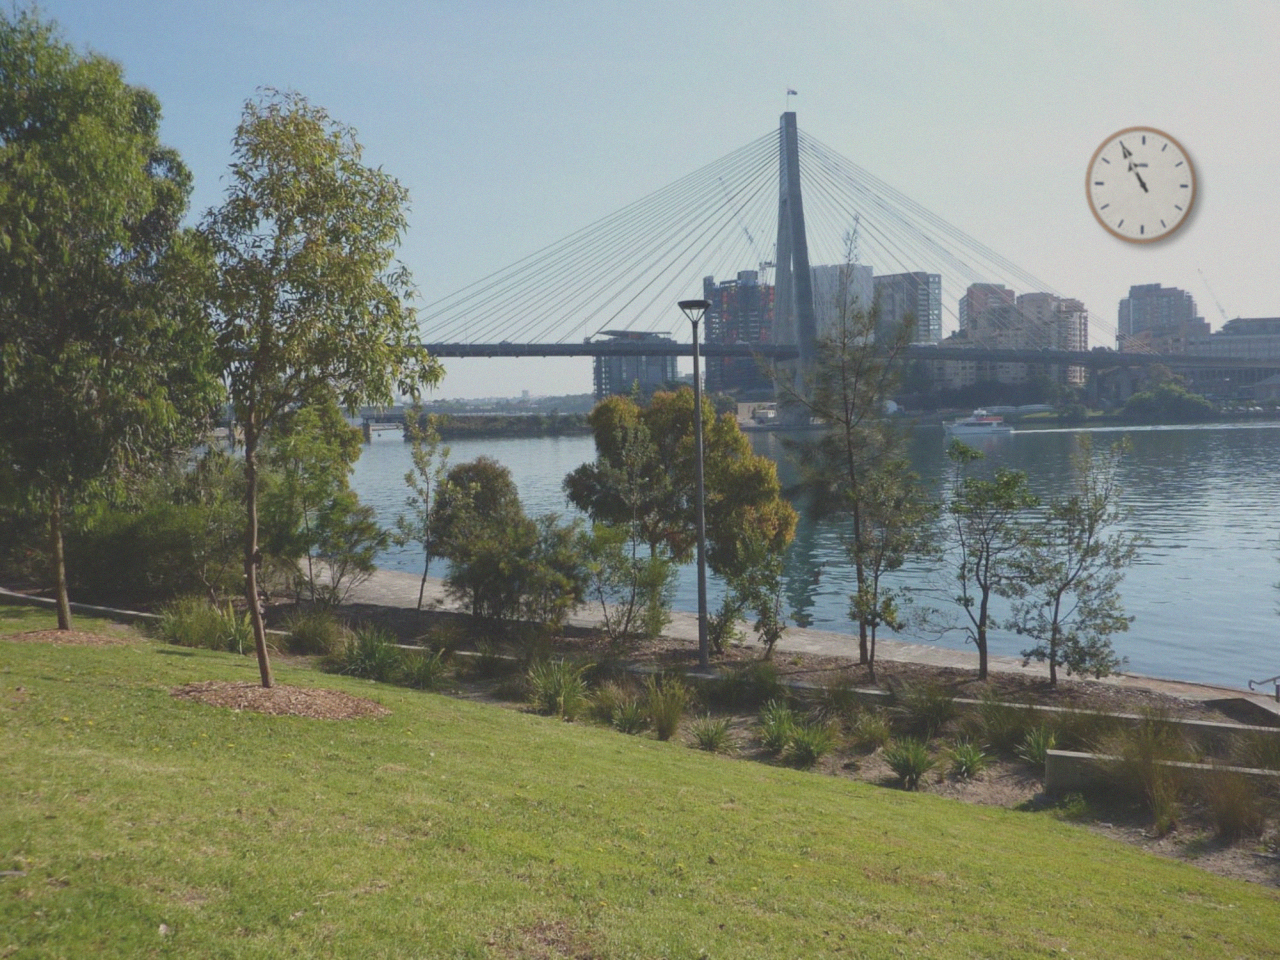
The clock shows h=10 m=55
